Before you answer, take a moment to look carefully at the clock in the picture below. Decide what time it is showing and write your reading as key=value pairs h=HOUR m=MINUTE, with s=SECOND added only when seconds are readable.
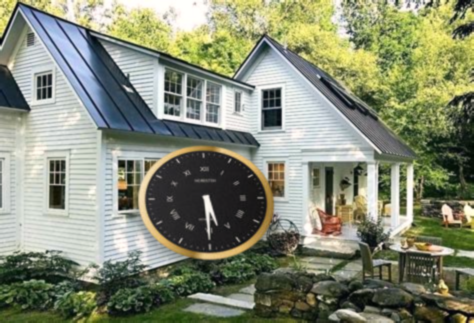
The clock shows h=5 m=30
